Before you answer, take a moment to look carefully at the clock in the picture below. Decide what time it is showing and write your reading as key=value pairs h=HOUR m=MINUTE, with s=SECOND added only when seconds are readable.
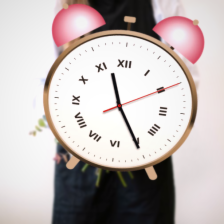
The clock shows h=11 m=25 s=10
